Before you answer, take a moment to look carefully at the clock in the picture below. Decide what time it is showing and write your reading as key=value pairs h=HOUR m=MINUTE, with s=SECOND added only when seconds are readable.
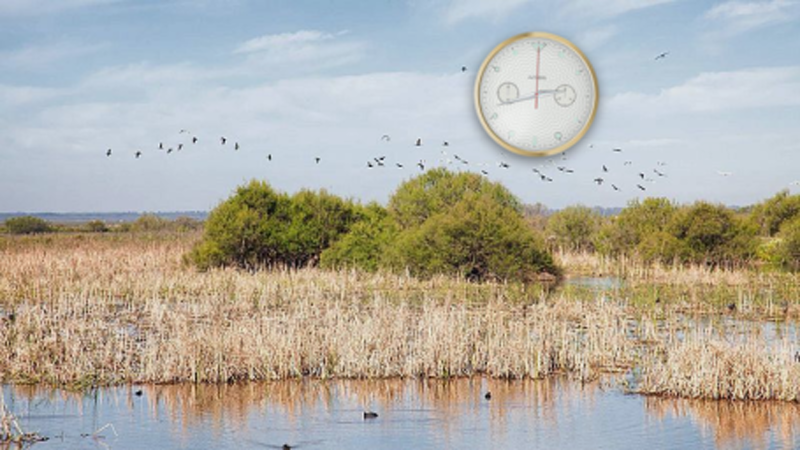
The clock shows h=2 m=42
